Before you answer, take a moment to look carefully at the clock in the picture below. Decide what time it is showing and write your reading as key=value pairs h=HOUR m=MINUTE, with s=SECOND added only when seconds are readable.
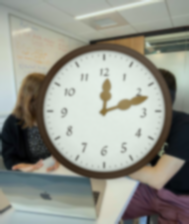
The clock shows h=12 m=12
